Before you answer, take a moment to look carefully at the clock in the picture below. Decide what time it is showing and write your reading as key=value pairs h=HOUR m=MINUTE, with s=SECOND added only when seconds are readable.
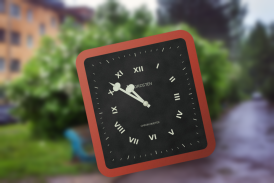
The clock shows h=10 m=52
